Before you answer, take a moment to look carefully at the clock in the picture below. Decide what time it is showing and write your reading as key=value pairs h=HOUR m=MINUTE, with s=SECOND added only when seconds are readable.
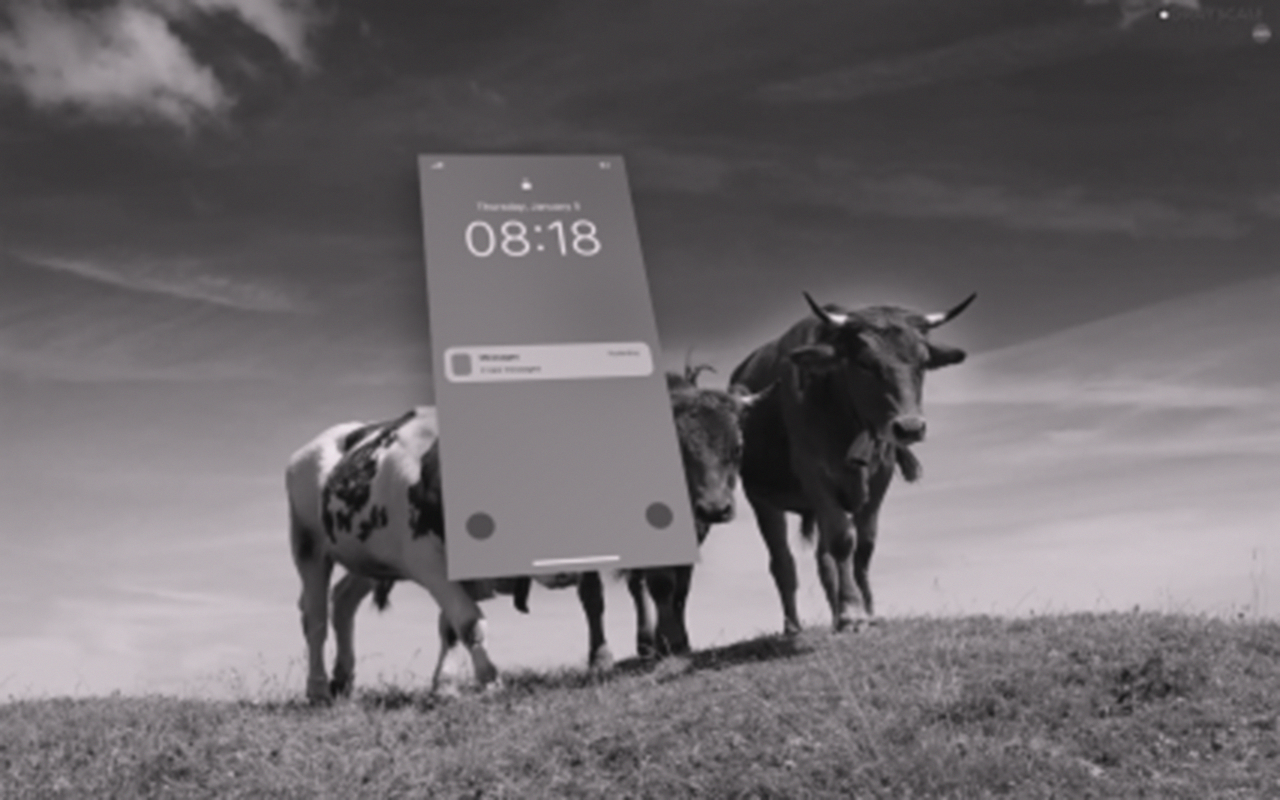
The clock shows h=8 m=18
